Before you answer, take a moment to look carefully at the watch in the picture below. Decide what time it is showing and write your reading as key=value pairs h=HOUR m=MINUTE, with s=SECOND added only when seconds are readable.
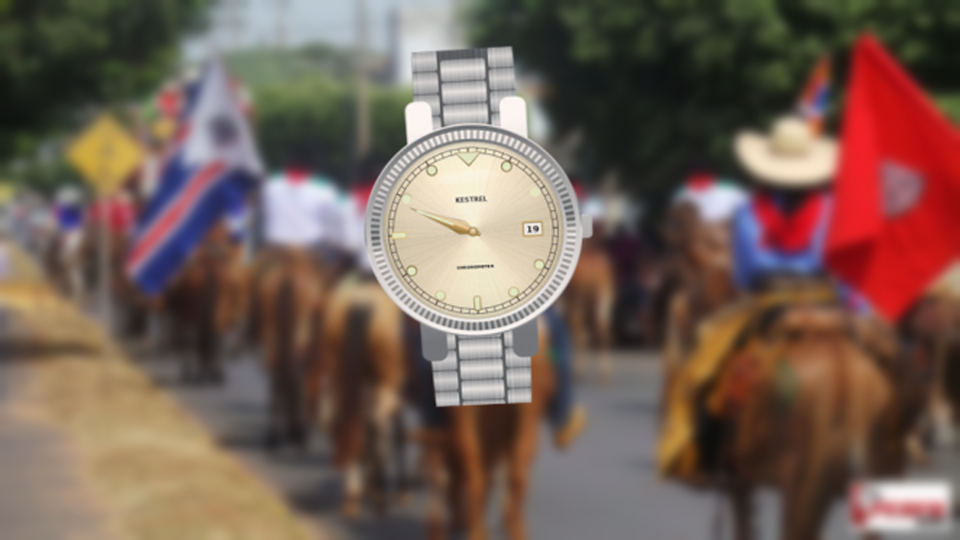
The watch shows h=9 m=49
